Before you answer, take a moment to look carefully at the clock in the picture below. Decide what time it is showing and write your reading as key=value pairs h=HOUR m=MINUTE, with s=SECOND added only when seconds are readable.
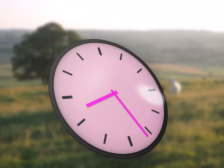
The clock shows h=8 m=26
